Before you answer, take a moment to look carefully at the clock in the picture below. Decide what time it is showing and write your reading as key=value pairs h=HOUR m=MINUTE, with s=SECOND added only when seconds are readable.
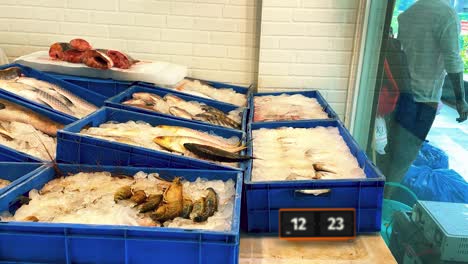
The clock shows h=12 m=23
